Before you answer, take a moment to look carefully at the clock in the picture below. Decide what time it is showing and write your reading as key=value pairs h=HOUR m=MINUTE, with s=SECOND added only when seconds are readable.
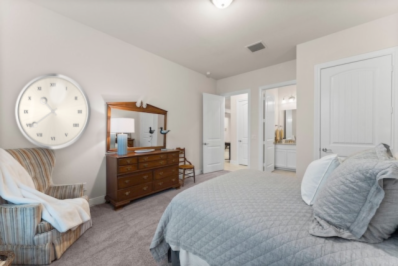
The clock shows h=10 m=39
